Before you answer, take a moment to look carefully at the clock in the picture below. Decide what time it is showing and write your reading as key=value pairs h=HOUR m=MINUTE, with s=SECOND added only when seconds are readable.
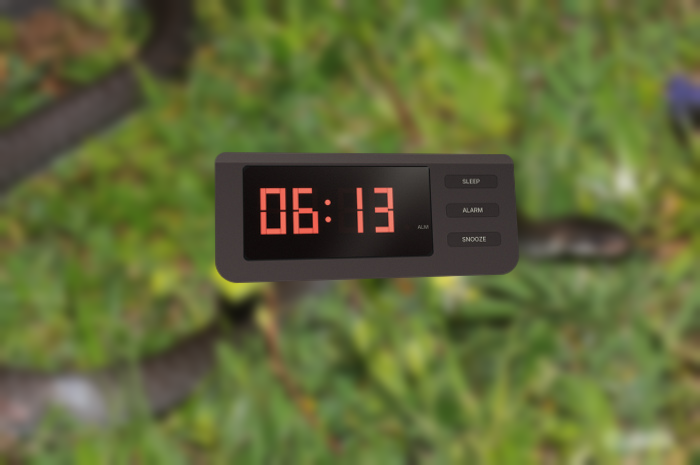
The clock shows h=6 m=13
